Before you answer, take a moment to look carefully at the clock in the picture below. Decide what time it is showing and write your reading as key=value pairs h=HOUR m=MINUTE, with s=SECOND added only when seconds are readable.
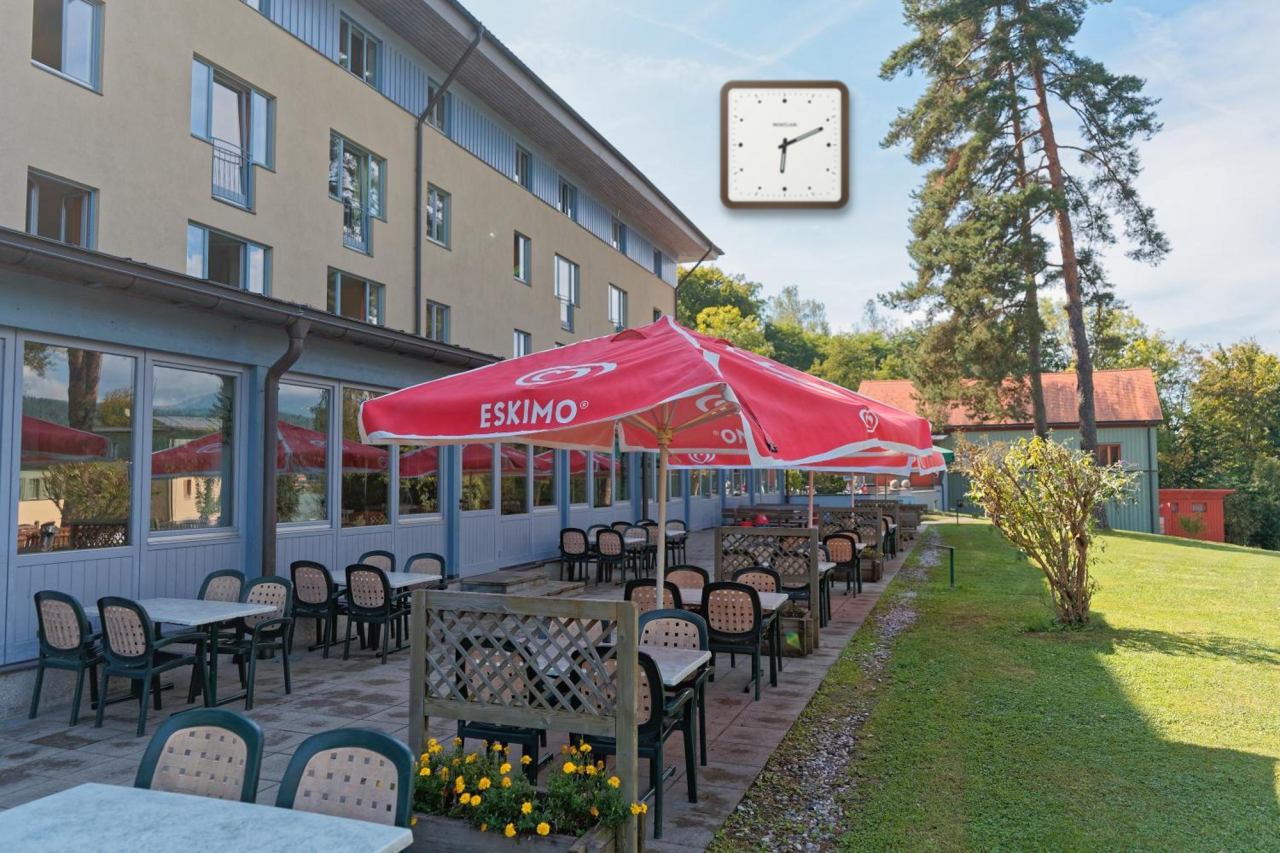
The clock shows h=6 m=11
